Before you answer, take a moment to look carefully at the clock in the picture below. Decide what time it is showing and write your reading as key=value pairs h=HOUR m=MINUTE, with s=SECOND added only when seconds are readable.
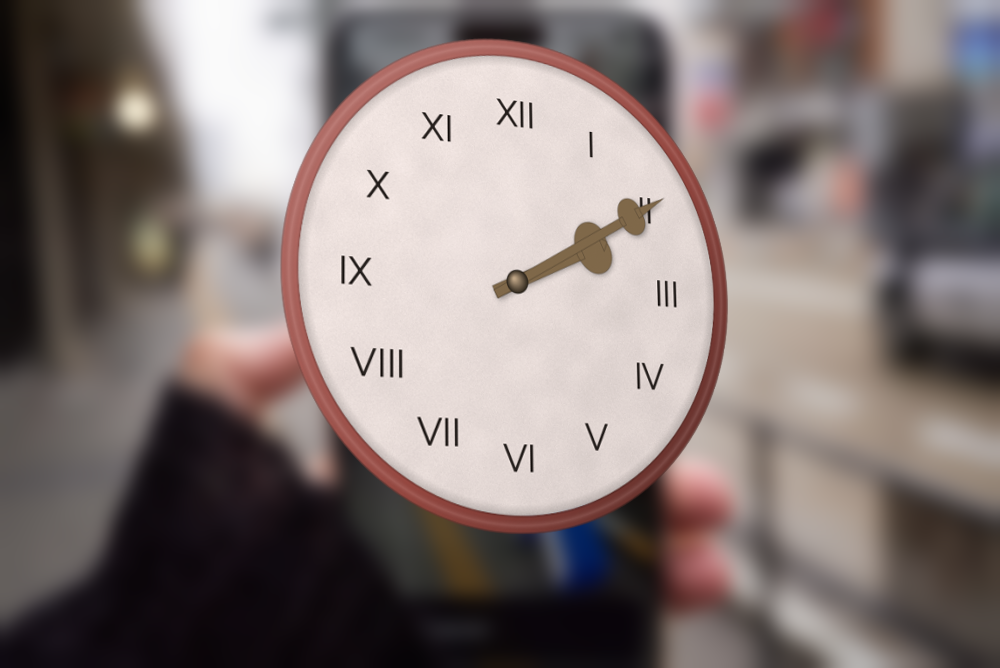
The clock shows h=2 m=10
